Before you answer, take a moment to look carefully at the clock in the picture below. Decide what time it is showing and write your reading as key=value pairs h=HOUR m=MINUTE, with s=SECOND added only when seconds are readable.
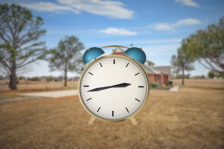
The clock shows h=2 m=43
